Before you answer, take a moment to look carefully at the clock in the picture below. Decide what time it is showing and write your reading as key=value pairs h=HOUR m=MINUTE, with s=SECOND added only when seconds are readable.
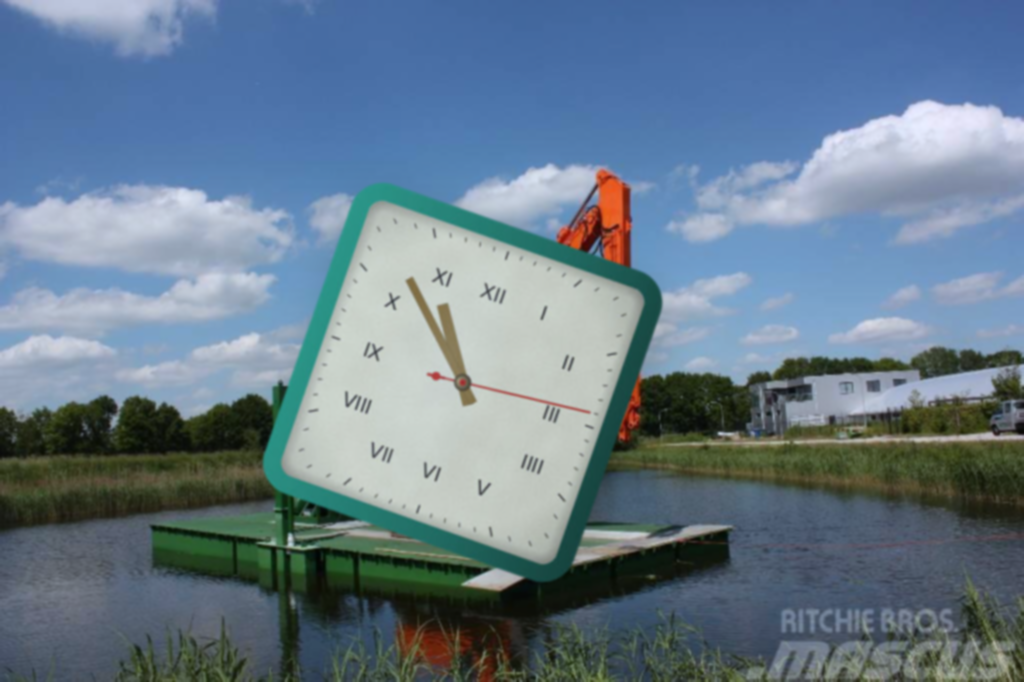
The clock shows h=10 m=52 s=14
